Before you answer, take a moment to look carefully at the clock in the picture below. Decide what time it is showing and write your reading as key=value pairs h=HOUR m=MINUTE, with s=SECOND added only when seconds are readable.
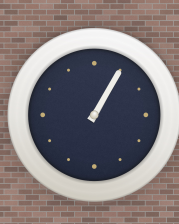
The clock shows h=1 m=5
